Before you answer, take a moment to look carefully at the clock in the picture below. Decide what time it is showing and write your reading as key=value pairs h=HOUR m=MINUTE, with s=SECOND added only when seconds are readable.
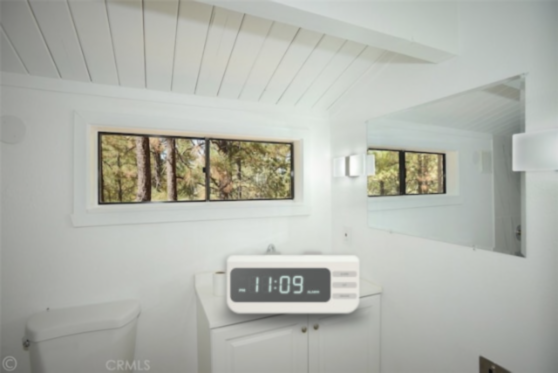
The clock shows h=11 m=9
